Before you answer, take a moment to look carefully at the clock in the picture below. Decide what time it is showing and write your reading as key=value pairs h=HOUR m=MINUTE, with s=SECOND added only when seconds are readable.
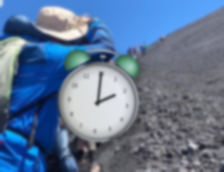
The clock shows h=2 m=0
